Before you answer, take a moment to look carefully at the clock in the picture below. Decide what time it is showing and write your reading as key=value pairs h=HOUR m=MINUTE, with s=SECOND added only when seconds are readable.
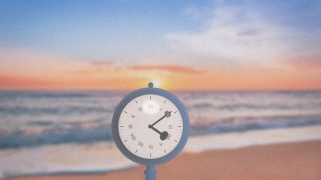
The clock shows h=4 m=9
